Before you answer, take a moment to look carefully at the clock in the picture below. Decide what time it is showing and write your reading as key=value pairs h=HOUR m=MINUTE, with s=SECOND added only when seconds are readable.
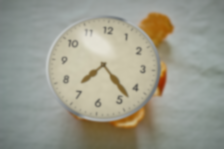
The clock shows h=7 m=23
